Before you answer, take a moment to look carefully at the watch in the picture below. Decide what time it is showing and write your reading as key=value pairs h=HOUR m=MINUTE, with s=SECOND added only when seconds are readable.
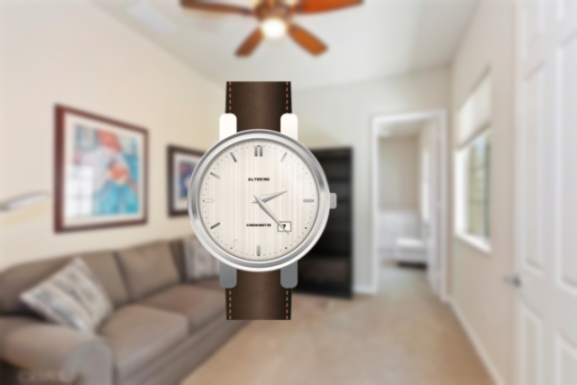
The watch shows h=2 m=23
